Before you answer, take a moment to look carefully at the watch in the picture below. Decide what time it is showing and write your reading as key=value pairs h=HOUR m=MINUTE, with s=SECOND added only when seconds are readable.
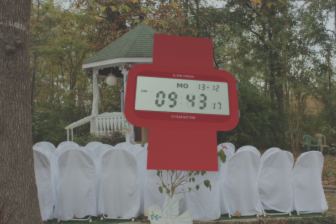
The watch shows h=9 m=43
